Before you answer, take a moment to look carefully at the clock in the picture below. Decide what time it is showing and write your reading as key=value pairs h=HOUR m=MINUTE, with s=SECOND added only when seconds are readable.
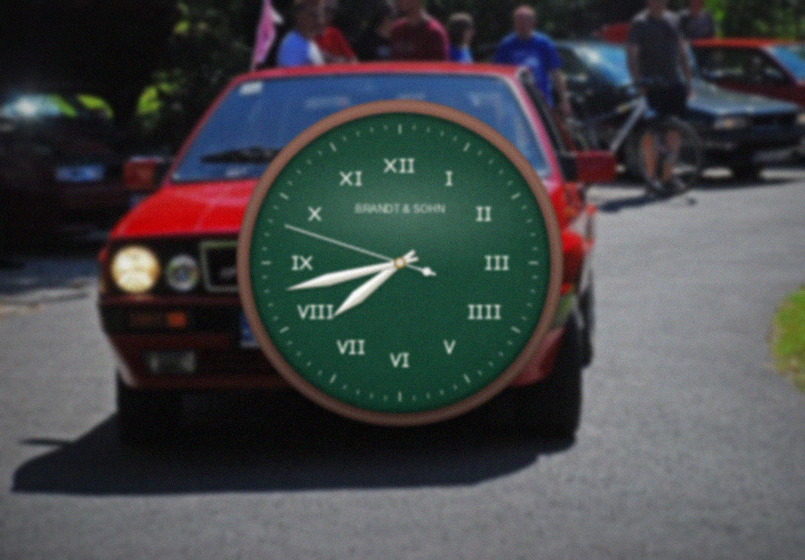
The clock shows h=7 m=42 s=48
